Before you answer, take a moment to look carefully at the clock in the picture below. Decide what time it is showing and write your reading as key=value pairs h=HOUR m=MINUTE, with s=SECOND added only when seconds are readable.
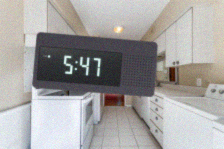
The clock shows h=5 m=47
